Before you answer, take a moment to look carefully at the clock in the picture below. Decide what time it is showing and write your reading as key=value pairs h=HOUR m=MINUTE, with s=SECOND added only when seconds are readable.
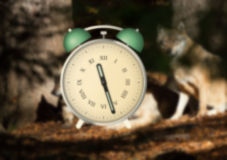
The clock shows h=11 m=27
